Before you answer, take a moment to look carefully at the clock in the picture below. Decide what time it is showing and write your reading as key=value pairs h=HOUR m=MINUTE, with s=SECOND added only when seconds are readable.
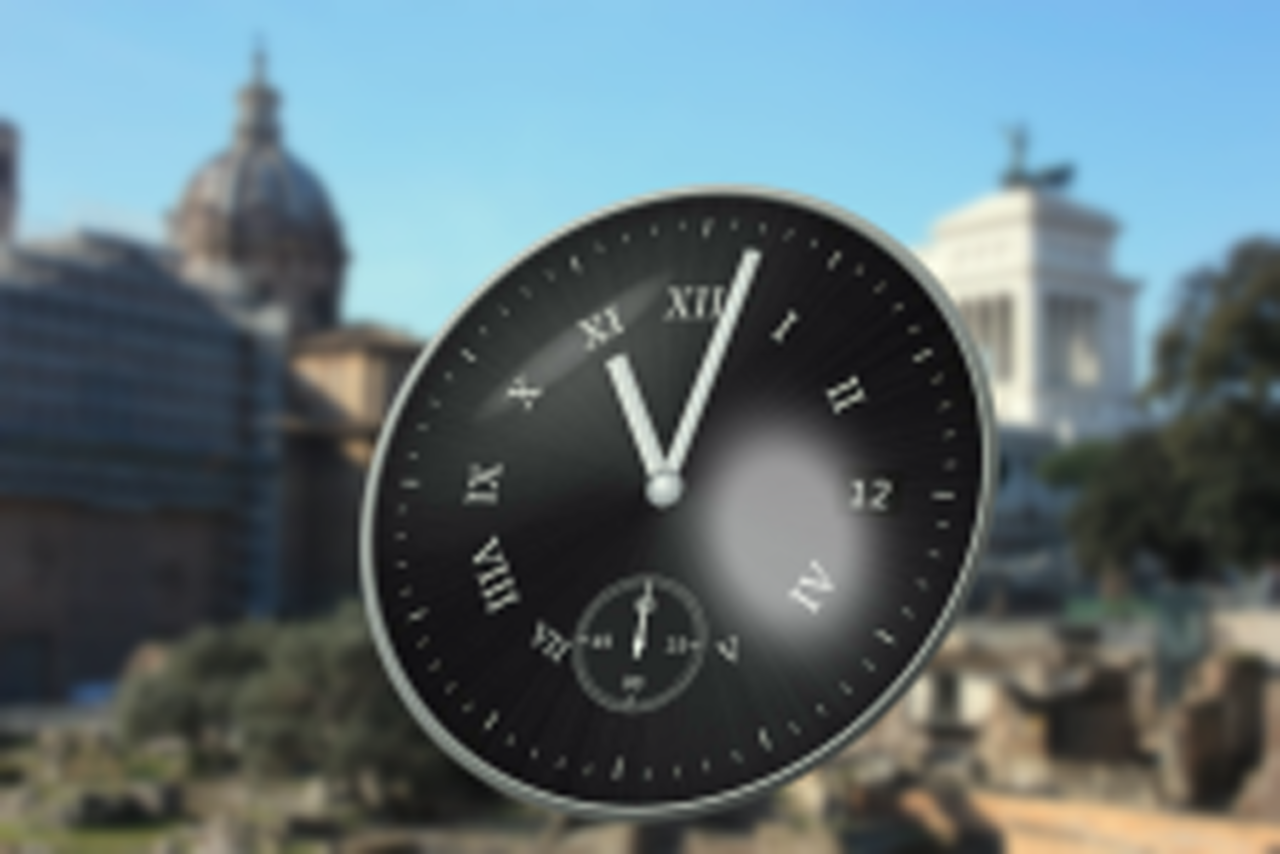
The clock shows h=11 m=2
